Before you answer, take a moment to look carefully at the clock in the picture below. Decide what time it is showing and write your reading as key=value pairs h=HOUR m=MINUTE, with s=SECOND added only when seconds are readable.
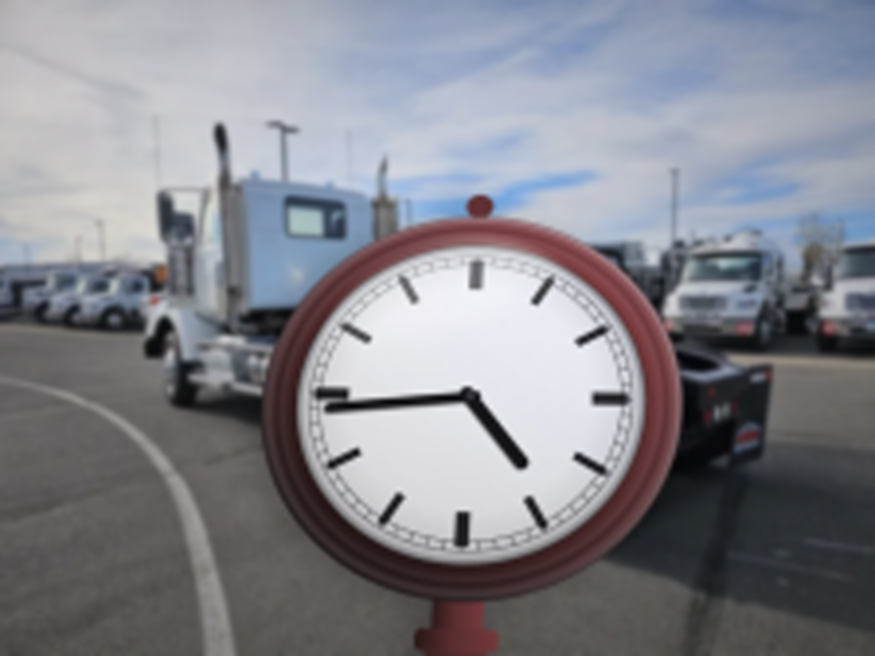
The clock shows h=4 m=44
